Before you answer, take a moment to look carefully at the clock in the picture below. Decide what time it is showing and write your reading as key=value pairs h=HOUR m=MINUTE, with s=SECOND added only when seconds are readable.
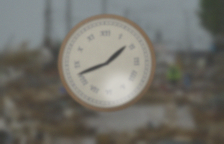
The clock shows h=1 m=42
